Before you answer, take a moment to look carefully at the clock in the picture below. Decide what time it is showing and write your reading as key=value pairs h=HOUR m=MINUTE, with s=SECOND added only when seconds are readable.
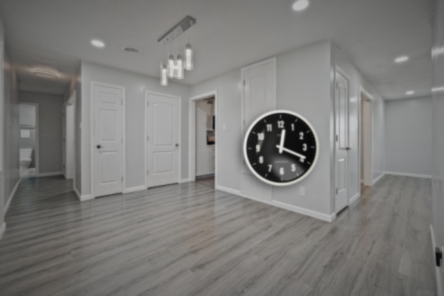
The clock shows h=12 m=19
